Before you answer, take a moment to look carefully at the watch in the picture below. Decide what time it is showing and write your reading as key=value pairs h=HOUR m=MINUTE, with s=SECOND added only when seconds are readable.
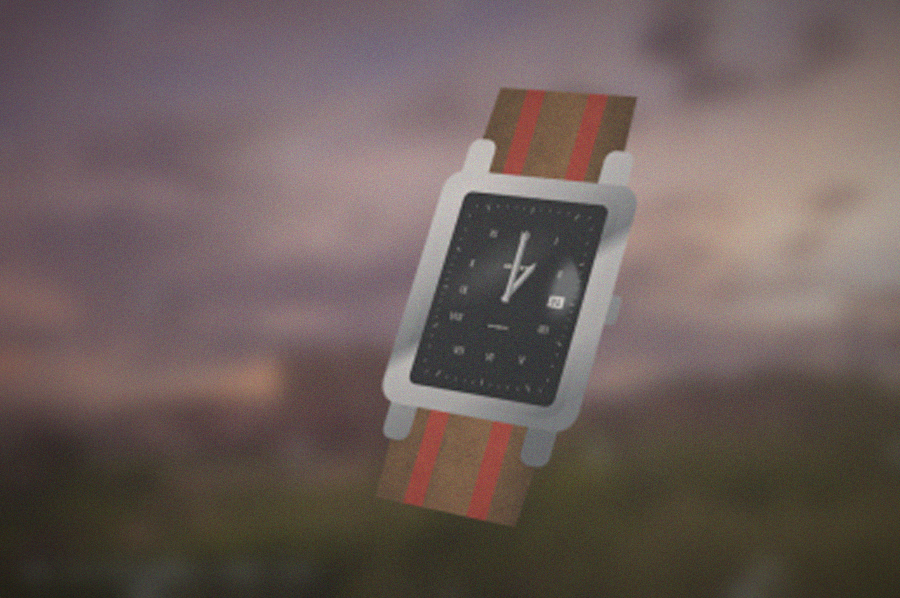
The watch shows h=1 m=0
